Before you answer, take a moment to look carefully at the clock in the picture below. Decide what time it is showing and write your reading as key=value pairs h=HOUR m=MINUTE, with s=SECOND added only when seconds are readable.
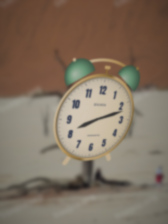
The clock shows h=8 m=12
